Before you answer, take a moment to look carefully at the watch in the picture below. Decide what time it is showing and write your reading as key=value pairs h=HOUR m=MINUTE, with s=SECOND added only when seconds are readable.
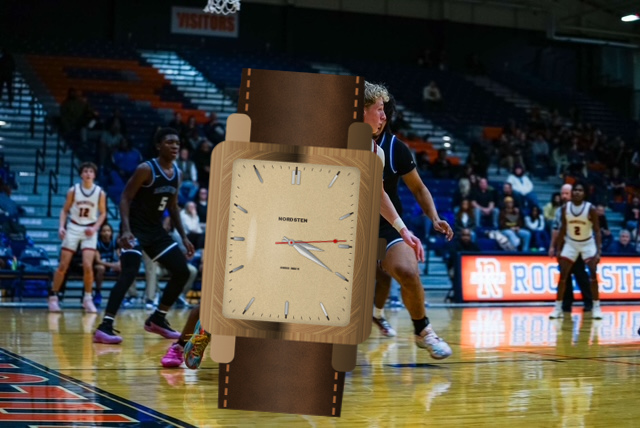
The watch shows h=3 m=20 s=14
